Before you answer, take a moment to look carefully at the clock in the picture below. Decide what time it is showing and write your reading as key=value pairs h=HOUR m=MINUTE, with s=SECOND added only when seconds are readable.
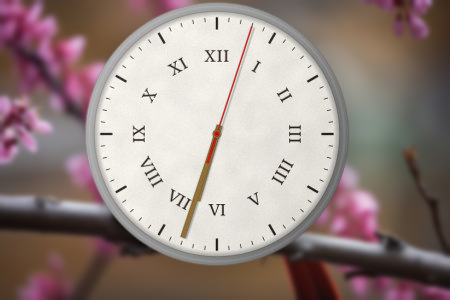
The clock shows h=6 m=33 s=3
